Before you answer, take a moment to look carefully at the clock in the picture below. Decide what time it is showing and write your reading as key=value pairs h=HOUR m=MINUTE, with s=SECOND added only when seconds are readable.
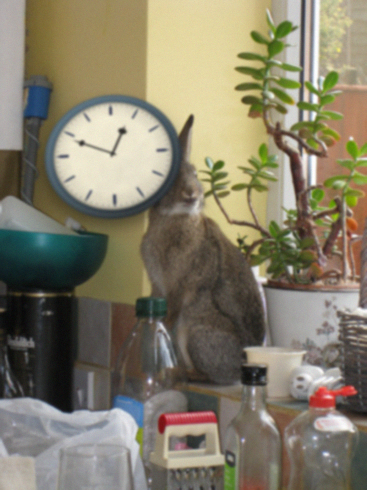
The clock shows h=12 m=49
